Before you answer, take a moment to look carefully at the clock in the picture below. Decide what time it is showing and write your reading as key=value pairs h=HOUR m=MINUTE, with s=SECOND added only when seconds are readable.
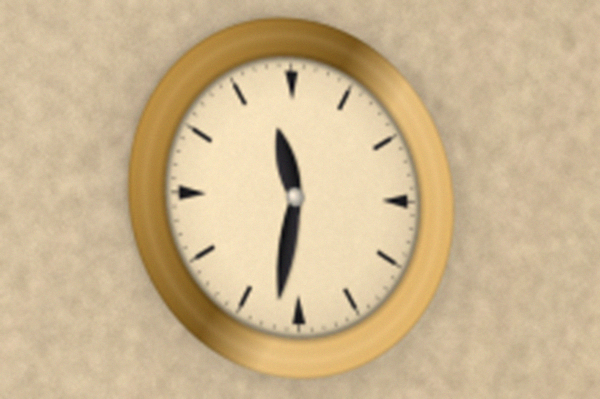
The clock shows h=11 m=32
